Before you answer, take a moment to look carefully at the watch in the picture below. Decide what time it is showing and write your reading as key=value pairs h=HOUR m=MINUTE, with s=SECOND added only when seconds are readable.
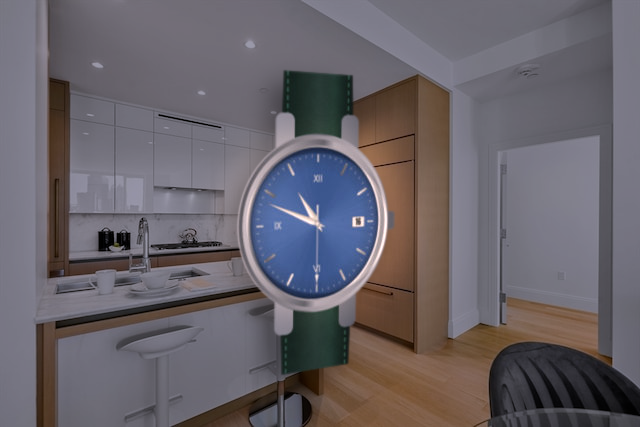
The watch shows h=10 m=48 s=30
